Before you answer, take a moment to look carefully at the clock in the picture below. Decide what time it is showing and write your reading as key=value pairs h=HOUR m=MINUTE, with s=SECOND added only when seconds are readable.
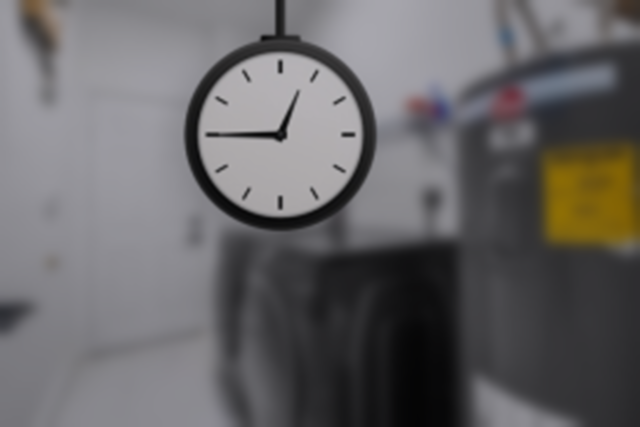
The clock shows h=12 m=45
